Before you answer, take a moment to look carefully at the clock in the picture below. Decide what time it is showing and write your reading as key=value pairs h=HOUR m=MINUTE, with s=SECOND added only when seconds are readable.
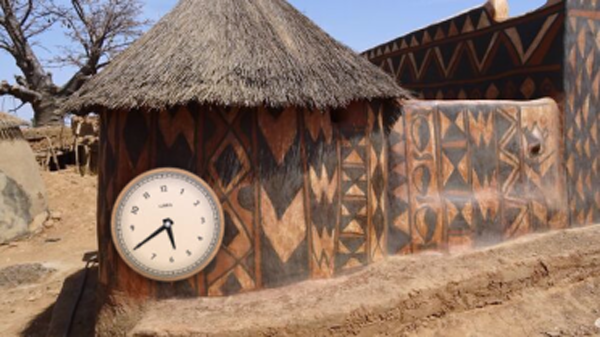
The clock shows h=5 m=40
